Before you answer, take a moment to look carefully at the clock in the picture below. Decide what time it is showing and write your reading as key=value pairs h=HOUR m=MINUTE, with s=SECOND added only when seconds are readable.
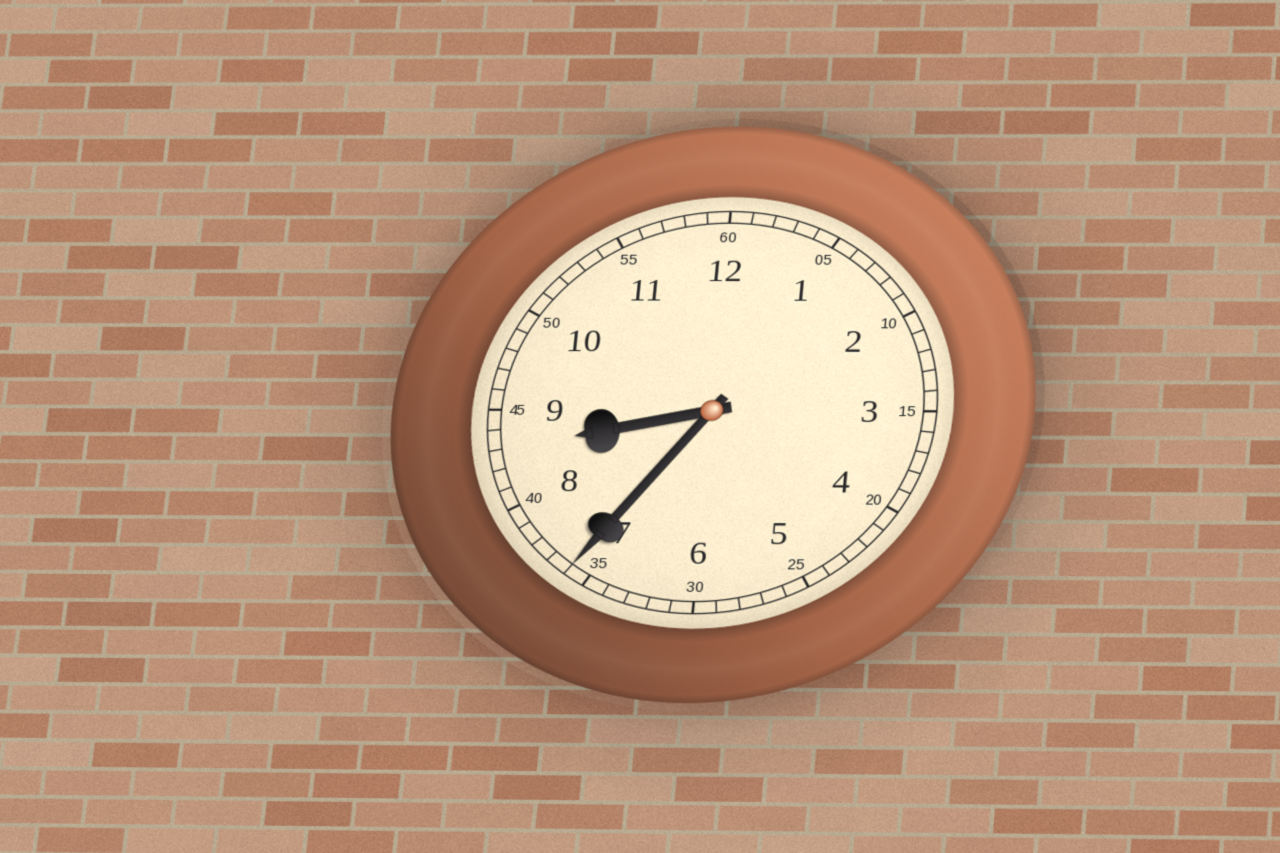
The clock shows h=8 m=36
